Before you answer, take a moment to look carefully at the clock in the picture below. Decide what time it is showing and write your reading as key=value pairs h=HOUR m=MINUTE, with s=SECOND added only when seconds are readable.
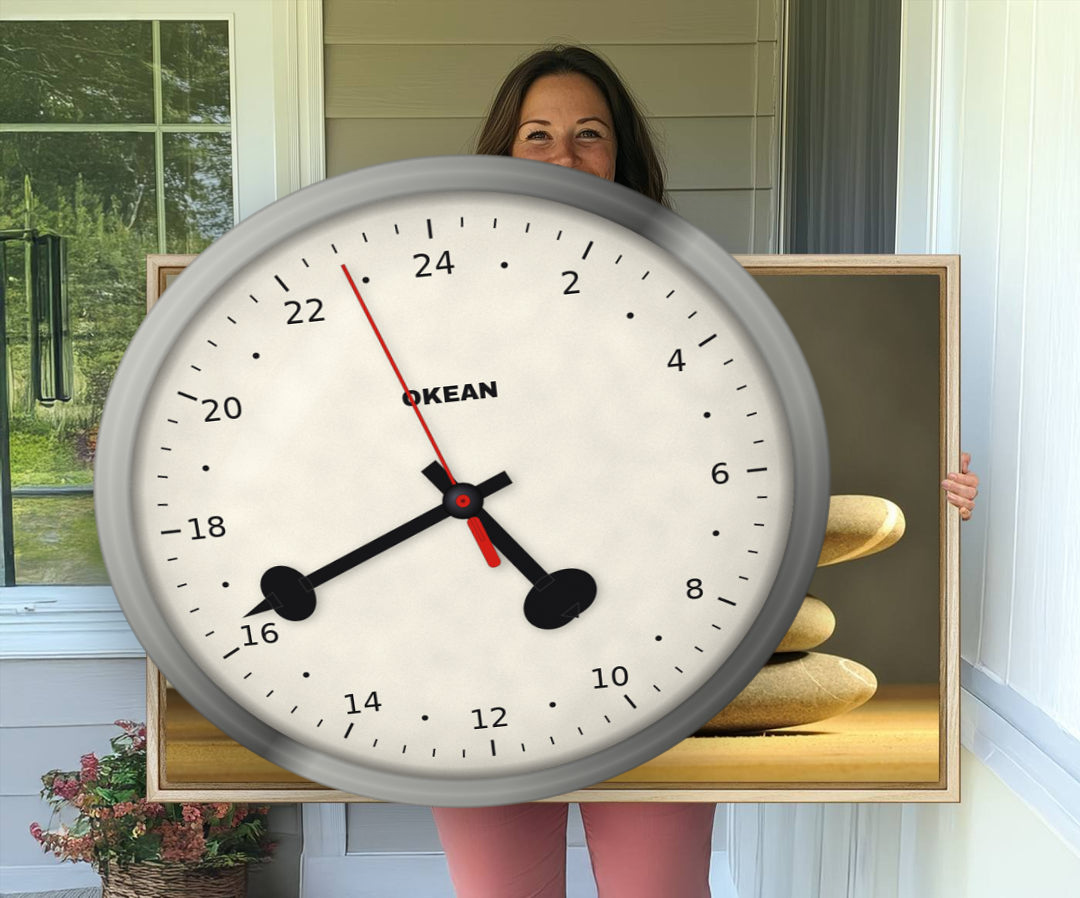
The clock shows h=9 m=40 s=57
